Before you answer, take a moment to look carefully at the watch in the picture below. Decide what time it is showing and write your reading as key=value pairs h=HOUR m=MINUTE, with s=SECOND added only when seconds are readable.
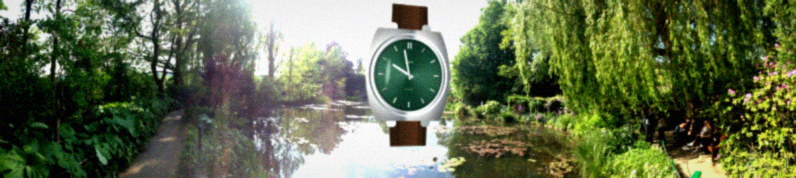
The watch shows h=9 m=58
